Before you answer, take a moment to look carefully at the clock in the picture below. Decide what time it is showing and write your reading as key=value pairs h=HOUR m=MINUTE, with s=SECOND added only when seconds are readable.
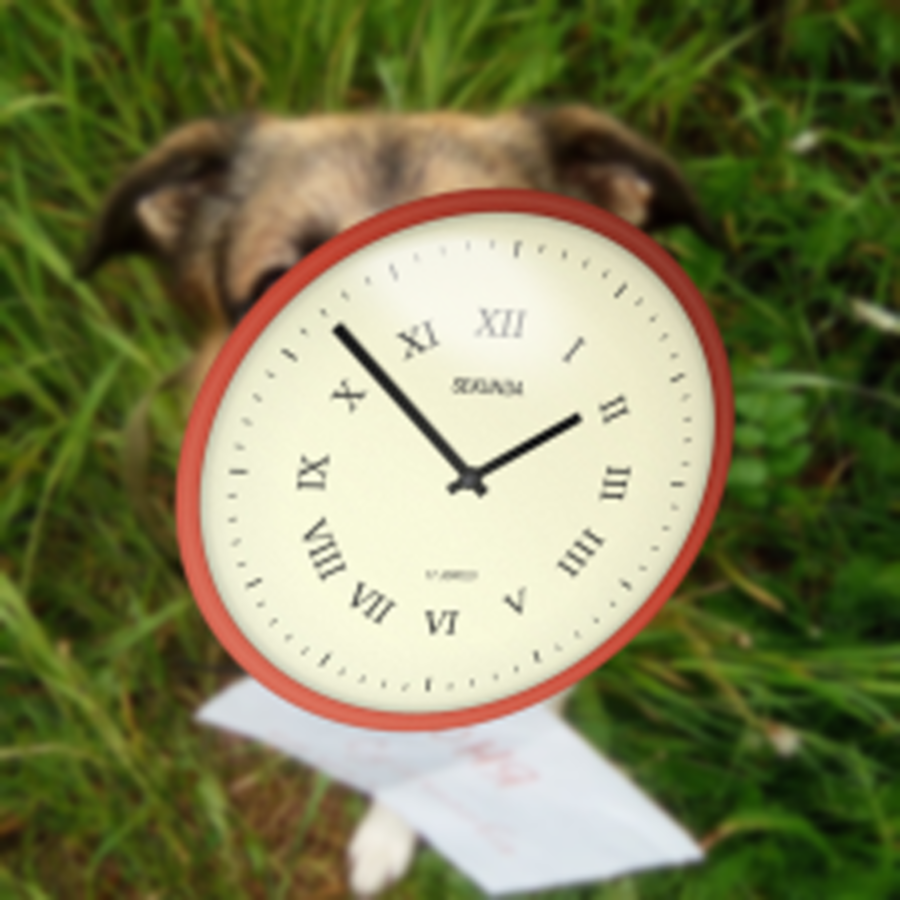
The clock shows h=1 m=52
